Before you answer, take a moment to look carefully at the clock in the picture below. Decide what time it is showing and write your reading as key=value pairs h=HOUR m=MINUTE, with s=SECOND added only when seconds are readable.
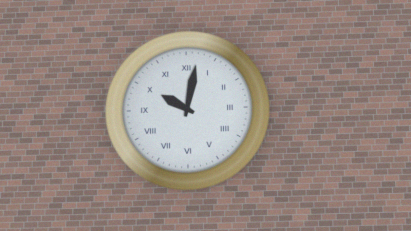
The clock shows h=10 m=2
